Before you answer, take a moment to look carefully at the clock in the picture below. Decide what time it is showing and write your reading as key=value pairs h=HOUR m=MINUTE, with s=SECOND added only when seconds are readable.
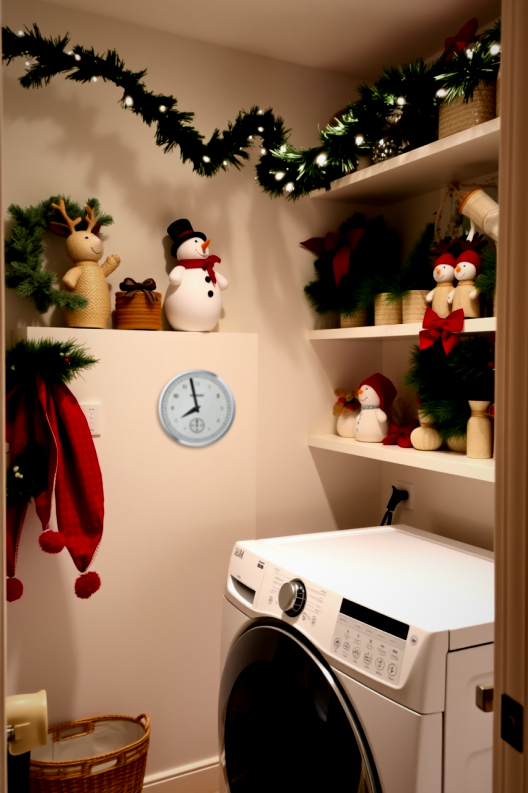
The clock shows h=7 m=58
